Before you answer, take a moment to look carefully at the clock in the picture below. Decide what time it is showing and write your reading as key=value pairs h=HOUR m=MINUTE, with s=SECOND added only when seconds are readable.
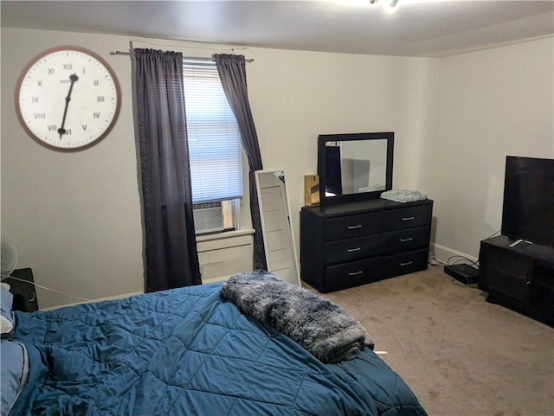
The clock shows h=12 m=32
